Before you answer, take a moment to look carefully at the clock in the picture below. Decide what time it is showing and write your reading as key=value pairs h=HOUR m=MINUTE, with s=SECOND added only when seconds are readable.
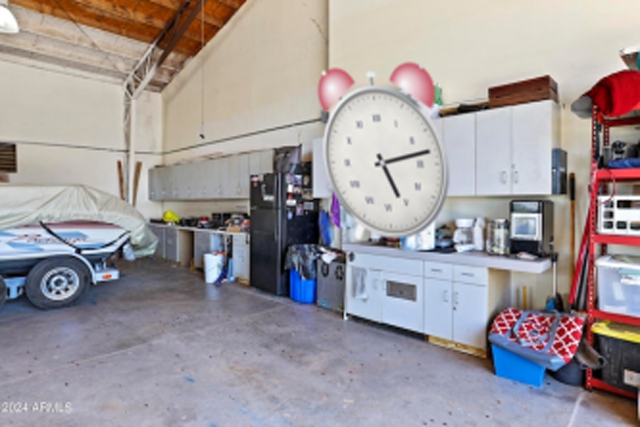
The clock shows h=5 m=13
